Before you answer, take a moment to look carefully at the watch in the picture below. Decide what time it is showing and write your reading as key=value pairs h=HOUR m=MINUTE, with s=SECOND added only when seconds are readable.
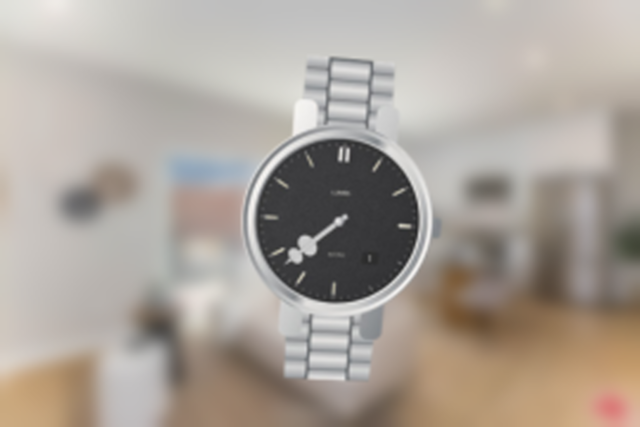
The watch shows h=7 m=38
